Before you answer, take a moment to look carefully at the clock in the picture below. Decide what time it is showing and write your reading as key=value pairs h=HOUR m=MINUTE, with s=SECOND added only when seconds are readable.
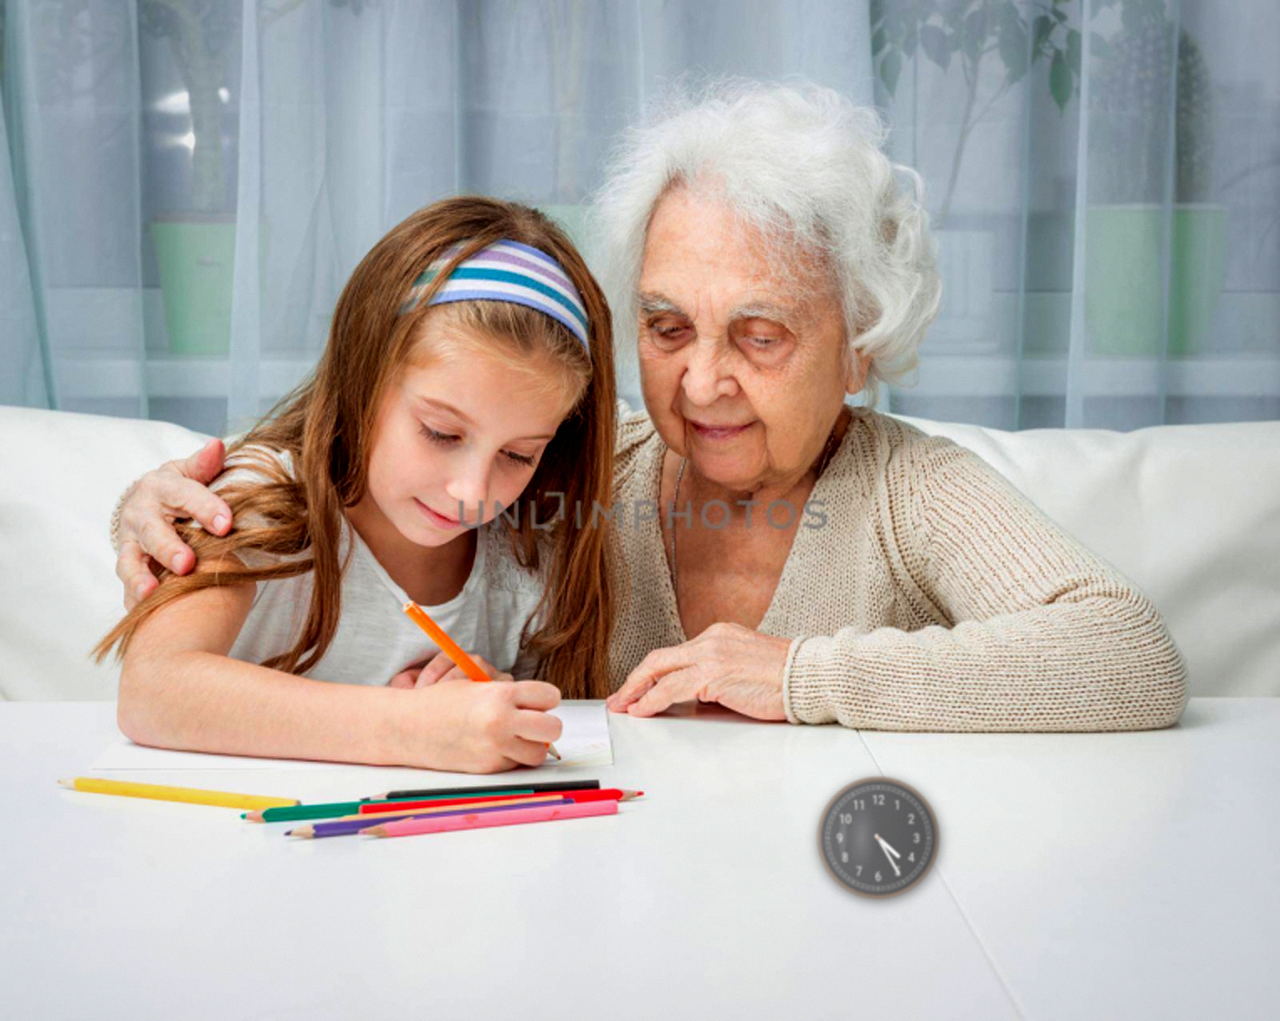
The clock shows h=4 m=25
